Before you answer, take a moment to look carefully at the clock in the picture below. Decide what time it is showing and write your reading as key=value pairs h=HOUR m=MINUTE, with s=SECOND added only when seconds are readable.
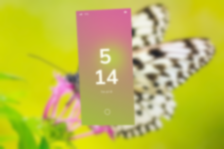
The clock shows h=5 m=14
